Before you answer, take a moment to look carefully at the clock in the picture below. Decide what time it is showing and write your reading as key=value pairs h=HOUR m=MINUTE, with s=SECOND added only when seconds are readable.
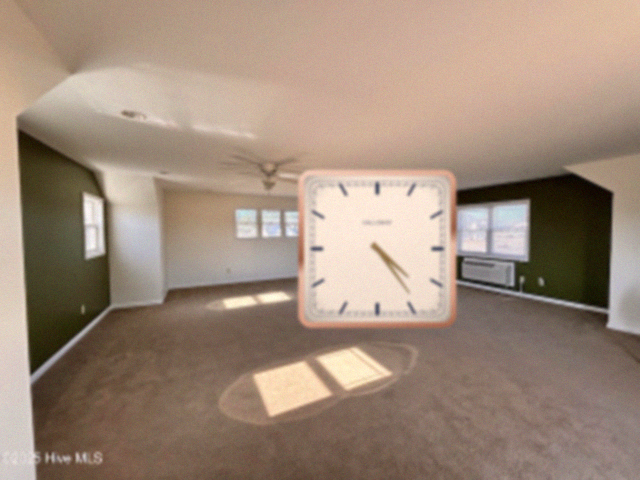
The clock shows h=4 m=24
